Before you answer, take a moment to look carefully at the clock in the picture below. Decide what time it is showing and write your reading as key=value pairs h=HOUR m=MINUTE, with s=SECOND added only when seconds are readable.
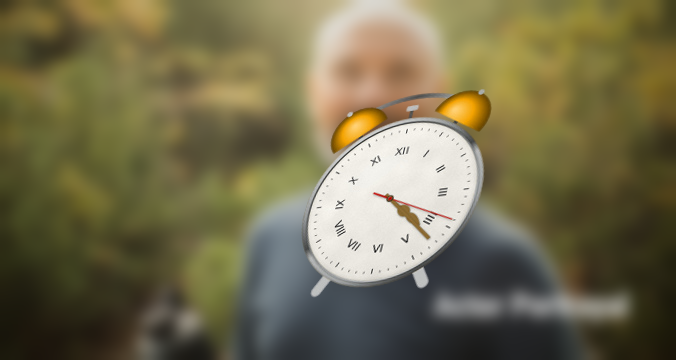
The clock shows h=4 m=22 s=19
